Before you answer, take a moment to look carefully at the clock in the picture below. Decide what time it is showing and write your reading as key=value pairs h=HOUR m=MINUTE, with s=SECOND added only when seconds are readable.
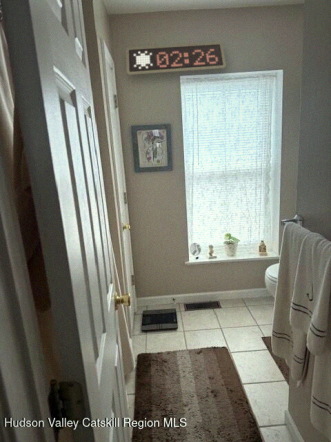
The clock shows h=2 m=26
